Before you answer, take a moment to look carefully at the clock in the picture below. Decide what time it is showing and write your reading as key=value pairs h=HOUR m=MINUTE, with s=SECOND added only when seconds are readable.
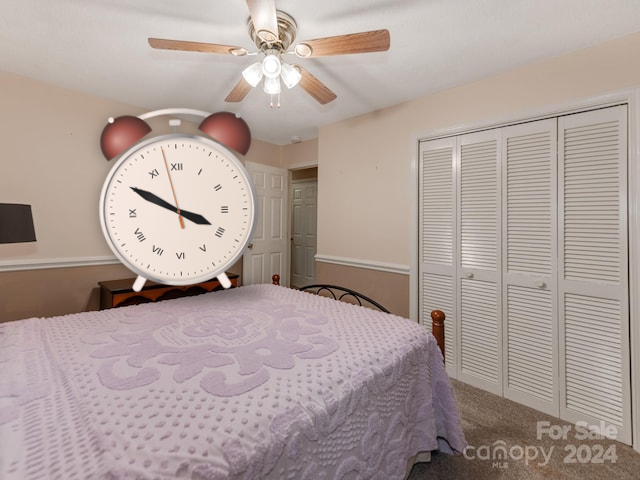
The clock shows h=3 m=49 s=58
